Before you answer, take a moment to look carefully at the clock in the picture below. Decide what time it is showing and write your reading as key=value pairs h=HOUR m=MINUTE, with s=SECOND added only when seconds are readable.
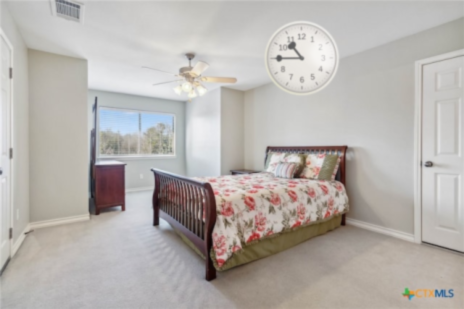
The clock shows h=10 m=45
